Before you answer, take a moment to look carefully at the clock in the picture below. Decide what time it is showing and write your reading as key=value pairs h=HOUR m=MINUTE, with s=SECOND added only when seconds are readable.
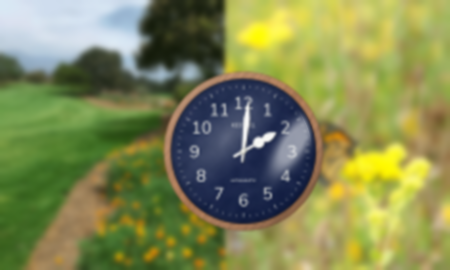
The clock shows h=2 m=1
